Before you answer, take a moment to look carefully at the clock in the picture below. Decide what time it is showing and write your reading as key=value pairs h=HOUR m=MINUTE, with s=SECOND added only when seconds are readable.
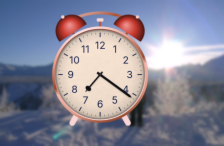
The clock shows h=7 m=21
